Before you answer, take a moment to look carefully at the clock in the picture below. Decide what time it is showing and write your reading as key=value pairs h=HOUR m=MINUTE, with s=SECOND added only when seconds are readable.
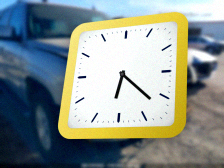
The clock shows h=6 m=22
